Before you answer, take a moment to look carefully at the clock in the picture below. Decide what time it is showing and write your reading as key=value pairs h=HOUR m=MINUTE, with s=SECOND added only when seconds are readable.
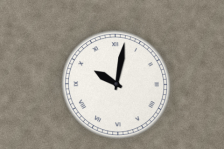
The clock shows h=10 m=2
